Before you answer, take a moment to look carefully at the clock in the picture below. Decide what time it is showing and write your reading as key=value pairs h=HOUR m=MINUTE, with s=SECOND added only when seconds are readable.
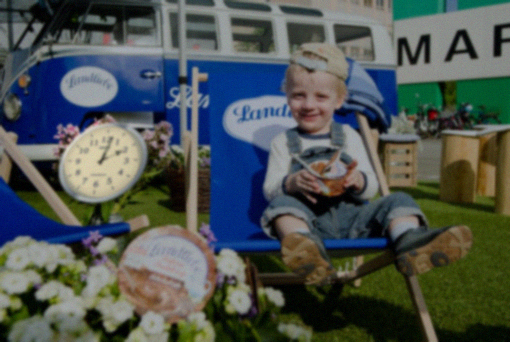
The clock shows h=2 m=2
